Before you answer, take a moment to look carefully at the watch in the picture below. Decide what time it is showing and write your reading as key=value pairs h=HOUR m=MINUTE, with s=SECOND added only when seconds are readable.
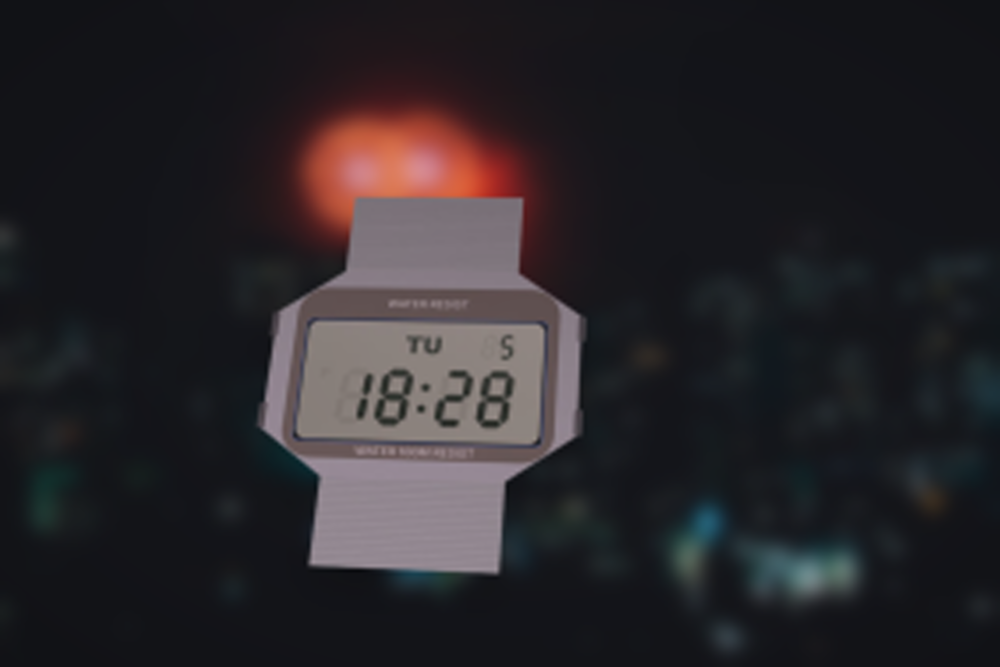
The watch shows h=18 m=28
